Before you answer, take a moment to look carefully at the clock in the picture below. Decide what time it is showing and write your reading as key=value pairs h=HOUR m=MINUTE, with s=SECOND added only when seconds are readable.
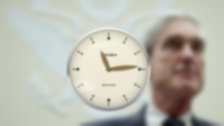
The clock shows h=11 m=14
